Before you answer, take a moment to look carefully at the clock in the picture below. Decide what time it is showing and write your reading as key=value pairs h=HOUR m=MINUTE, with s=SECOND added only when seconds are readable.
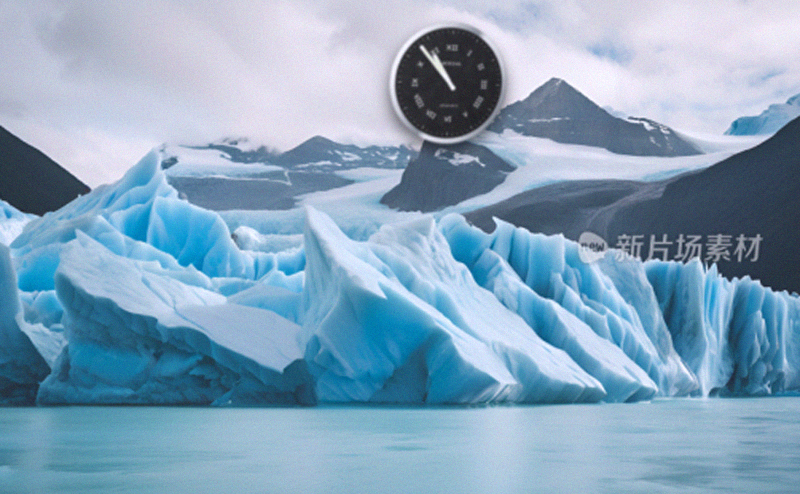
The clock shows h=10 m=53
